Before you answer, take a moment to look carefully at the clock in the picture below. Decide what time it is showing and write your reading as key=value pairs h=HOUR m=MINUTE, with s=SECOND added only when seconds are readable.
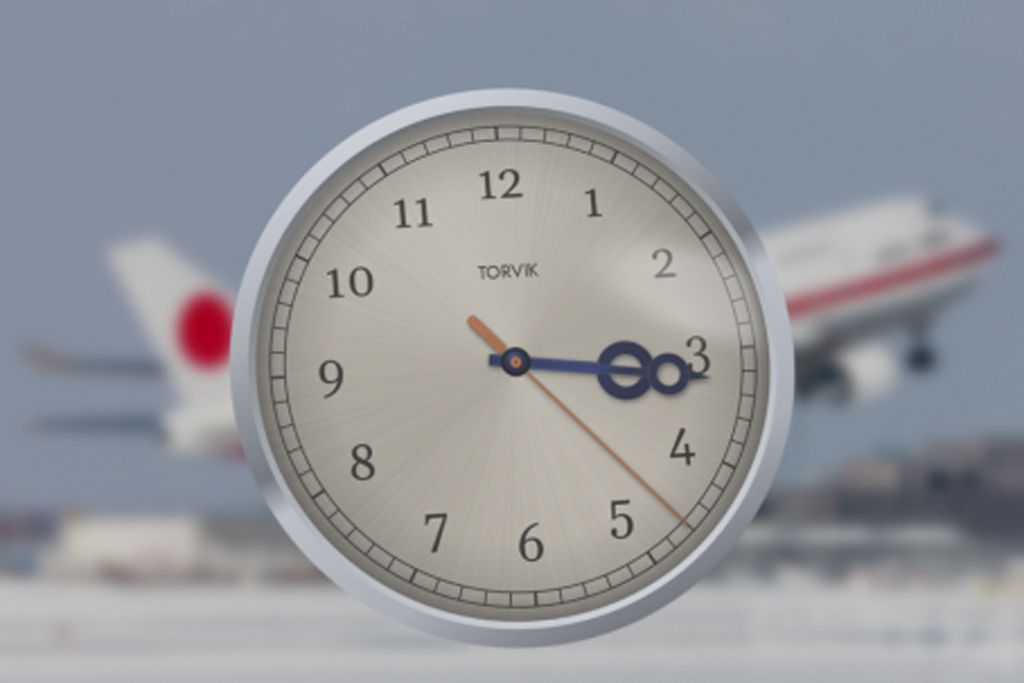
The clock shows h=3 m=16 s=23
